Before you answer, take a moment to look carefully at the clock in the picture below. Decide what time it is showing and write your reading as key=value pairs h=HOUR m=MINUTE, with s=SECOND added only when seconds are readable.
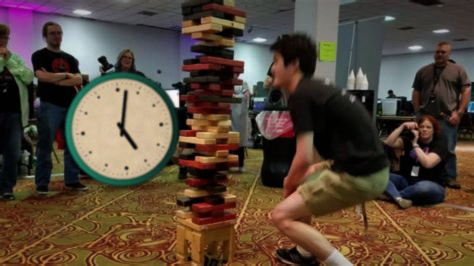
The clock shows h=5 m=2
